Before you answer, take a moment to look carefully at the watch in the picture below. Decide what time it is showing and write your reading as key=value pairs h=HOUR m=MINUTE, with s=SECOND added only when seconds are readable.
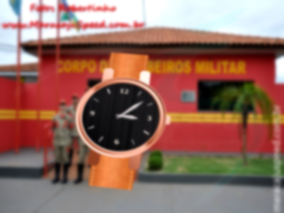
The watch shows h=3 m=8
